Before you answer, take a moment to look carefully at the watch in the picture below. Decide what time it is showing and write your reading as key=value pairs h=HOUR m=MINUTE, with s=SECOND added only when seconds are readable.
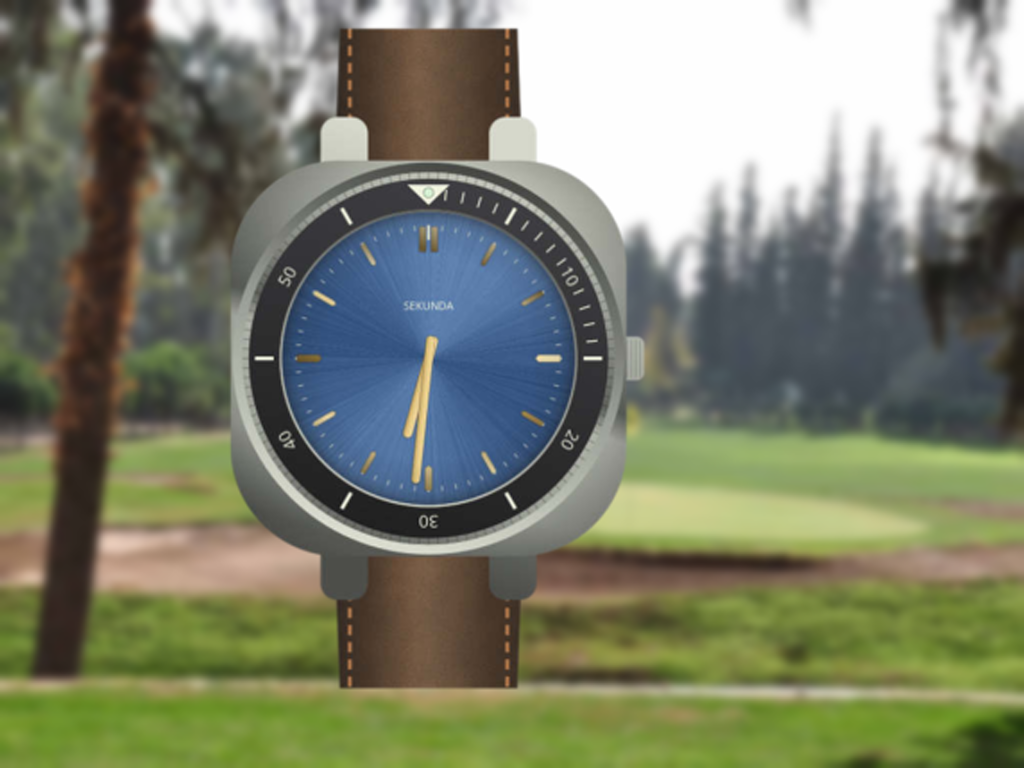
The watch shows h=6 m=31
